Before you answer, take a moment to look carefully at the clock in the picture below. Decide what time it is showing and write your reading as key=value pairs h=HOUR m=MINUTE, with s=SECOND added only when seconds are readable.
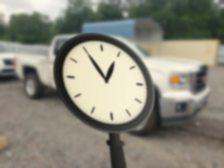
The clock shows h=12 m=55
